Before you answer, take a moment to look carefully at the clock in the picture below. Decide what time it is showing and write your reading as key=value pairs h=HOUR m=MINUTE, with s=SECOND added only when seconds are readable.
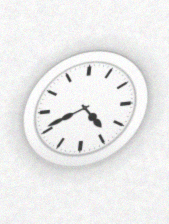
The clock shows h=4 m=41
